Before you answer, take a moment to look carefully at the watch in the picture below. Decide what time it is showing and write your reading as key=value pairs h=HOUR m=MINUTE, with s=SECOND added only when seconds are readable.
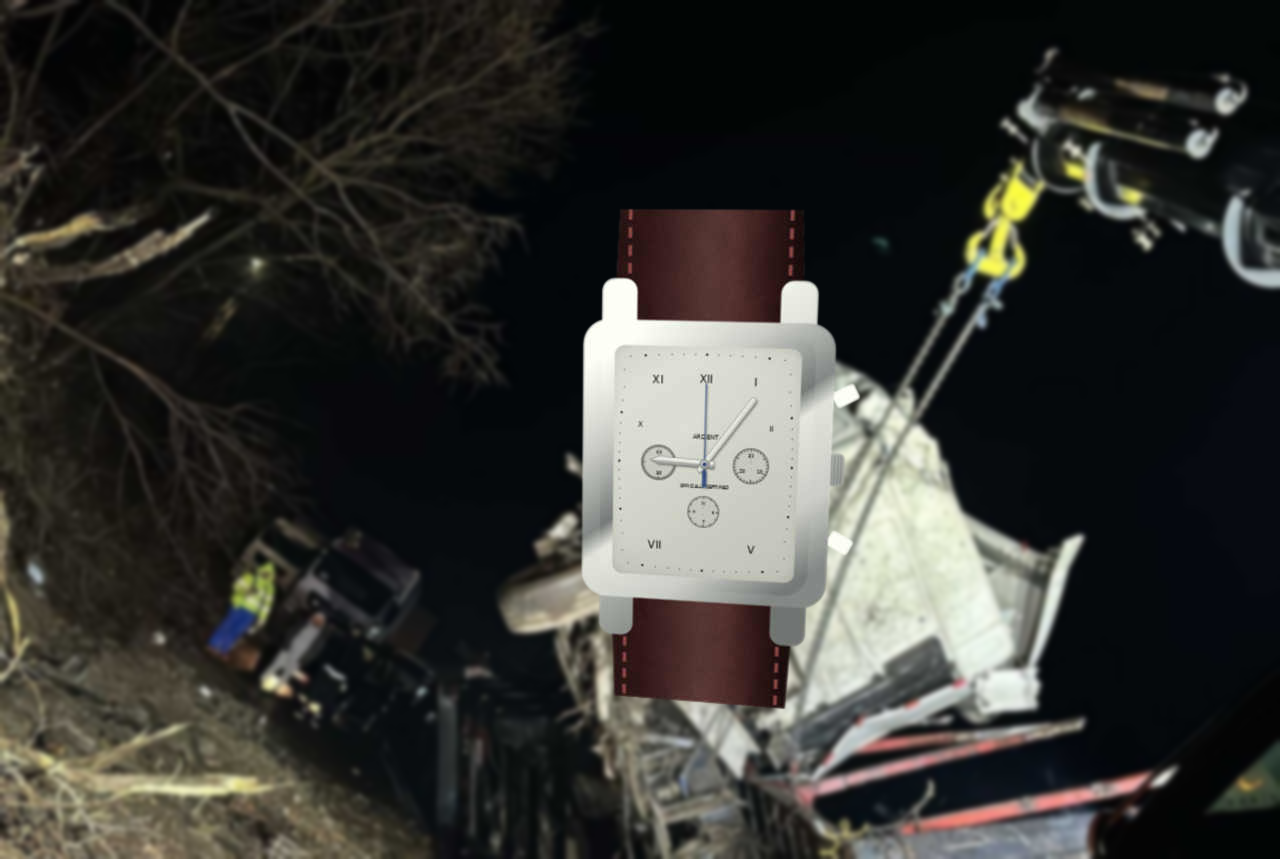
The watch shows h=9 m=6
